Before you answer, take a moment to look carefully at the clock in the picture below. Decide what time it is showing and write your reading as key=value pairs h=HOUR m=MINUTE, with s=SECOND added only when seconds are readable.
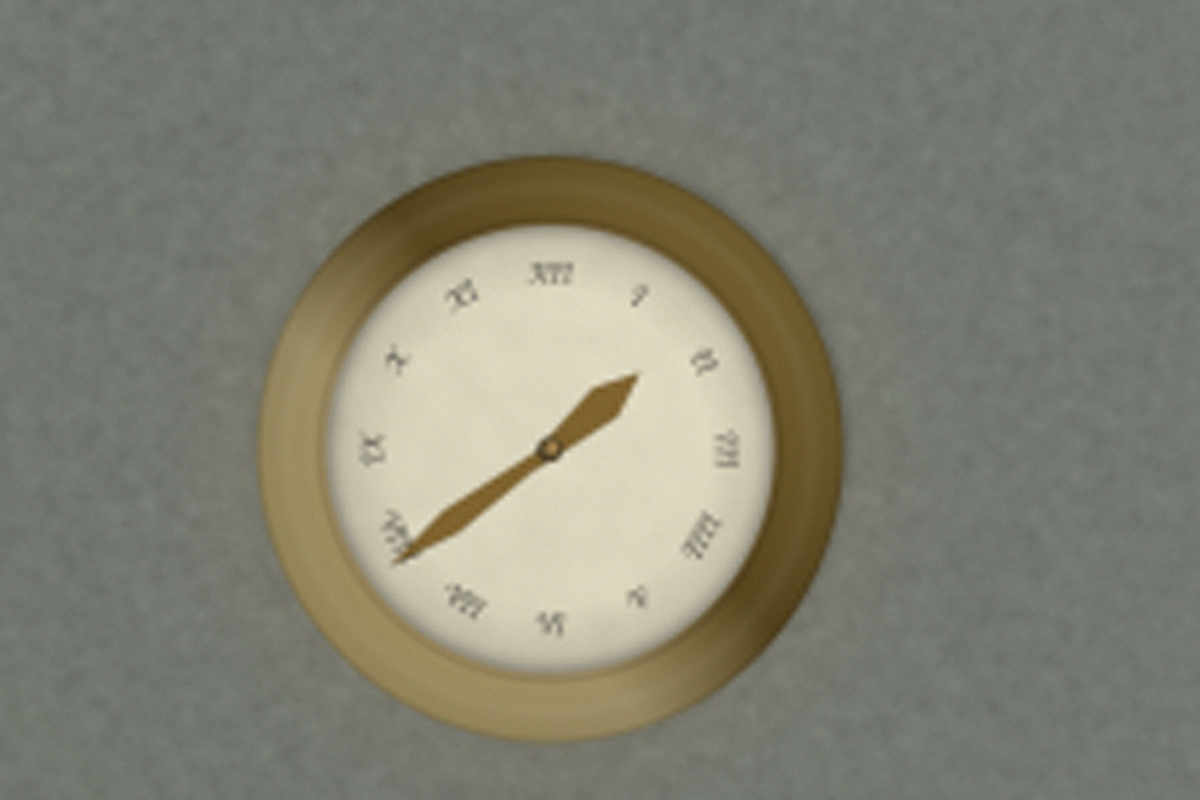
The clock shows h=1 m=39
